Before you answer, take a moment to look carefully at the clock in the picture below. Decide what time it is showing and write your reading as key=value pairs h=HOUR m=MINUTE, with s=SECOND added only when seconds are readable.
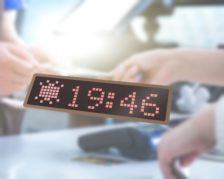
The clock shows h=19 m=46
